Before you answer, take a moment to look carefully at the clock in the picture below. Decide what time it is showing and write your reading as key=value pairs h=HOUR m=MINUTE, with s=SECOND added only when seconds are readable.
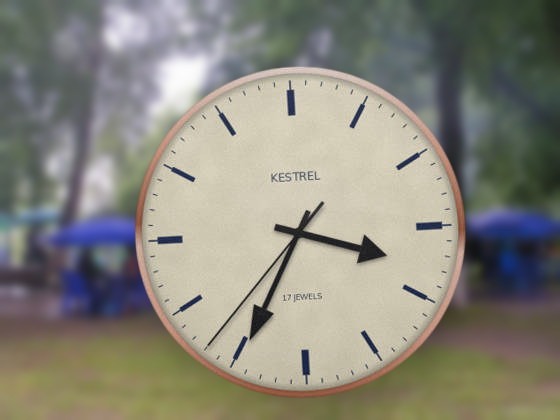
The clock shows h=3 m=34 s=37
